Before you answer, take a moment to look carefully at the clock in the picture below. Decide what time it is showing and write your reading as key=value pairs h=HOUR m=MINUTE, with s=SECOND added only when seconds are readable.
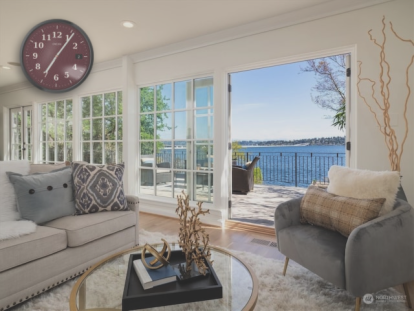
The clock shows h=7 m=6
